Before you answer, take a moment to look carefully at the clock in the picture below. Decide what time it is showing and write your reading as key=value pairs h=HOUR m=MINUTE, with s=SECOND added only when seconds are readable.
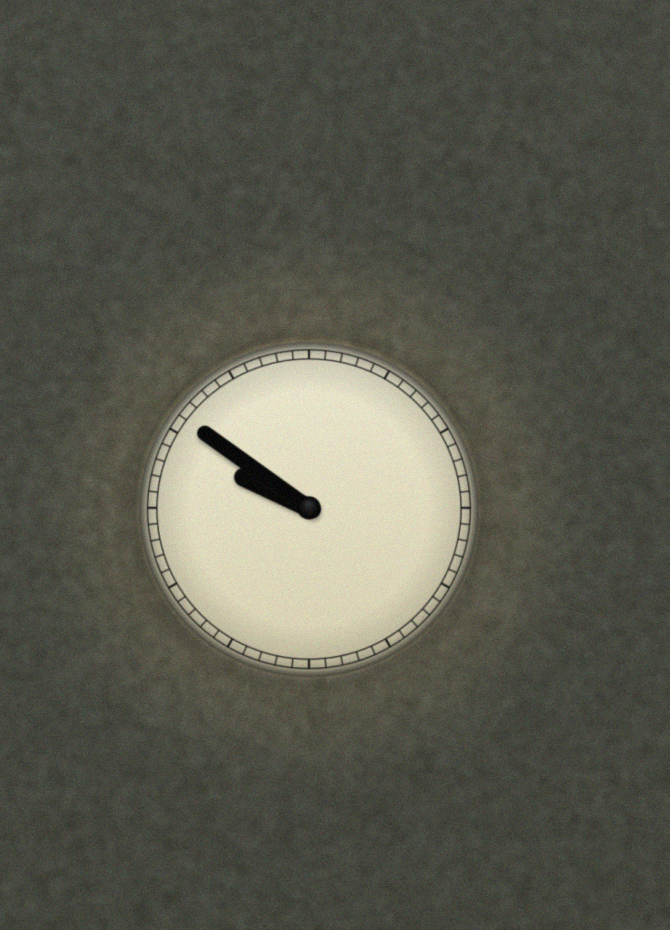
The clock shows h=9 m=51
